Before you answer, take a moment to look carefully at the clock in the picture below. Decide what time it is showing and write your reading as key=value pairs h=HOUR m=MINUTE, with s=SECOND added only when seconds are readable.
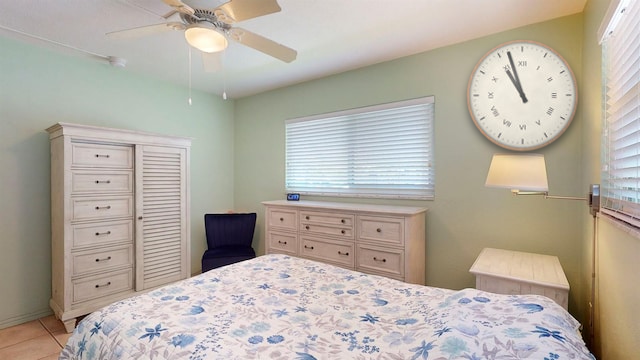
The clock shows h=10 m=57
